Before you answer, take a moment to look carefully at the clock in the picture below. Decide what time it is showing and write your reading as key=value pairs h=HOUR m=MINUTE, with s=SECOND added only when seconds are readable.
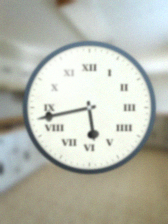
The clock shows h=5 m=43
